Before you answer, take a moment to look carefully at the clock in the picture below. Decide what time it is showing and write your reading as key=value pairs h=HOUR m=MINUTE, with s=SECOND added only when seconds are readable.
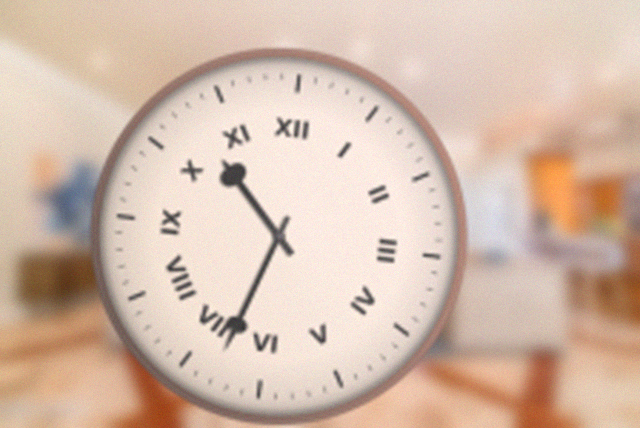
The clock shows h=10 m=33
